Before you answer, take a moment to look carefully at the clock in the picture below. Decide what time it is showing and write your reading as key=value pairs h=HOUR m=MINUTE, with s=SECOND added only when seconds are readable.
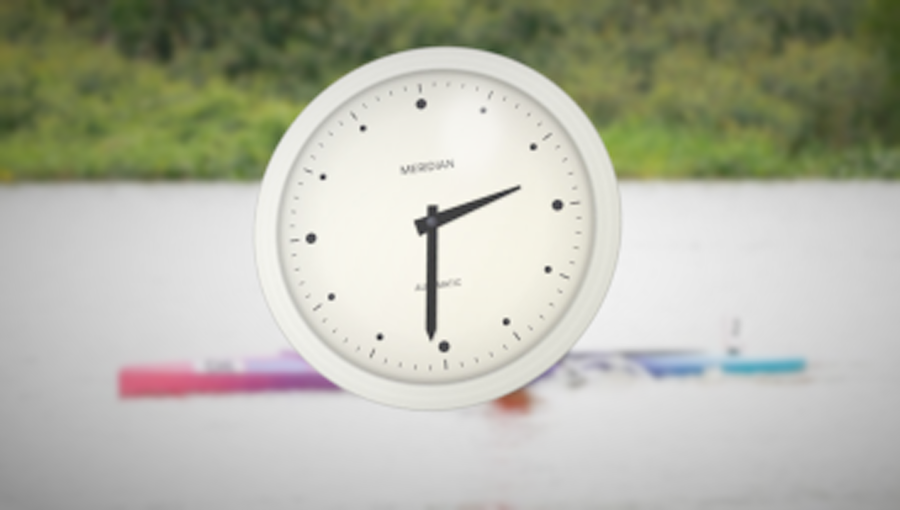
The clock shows h=2 m=31
